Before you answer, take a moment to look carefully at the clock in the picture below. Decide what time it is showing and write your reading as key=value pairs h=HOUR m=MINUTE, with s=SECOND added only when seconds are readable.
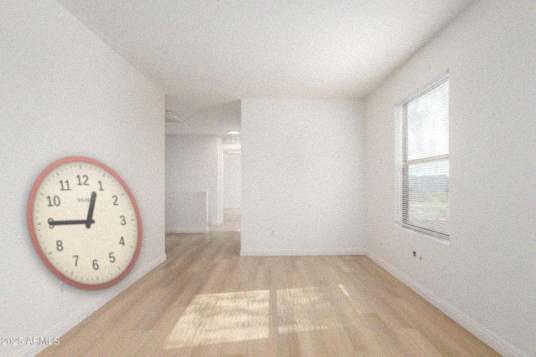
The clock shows h=12 m=45
